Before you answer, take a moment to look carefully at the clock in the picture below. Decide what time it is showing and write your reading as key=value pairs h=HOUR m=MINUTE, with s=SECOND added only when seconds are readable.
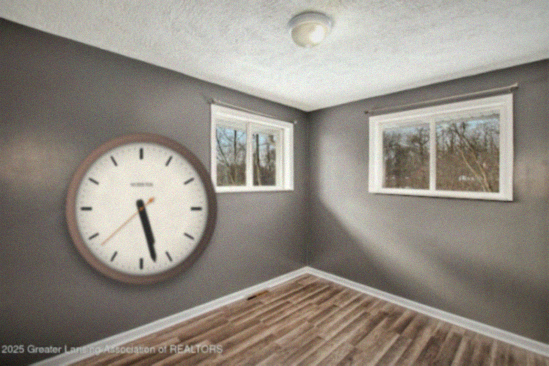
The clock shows h=5 m=27 s=38
